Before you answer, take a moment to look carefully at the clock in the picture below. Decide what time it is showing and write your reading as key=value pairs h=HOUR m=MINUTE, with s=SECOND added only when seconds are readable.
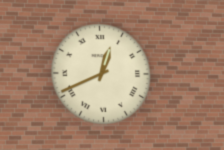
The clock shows h=12 m=41
